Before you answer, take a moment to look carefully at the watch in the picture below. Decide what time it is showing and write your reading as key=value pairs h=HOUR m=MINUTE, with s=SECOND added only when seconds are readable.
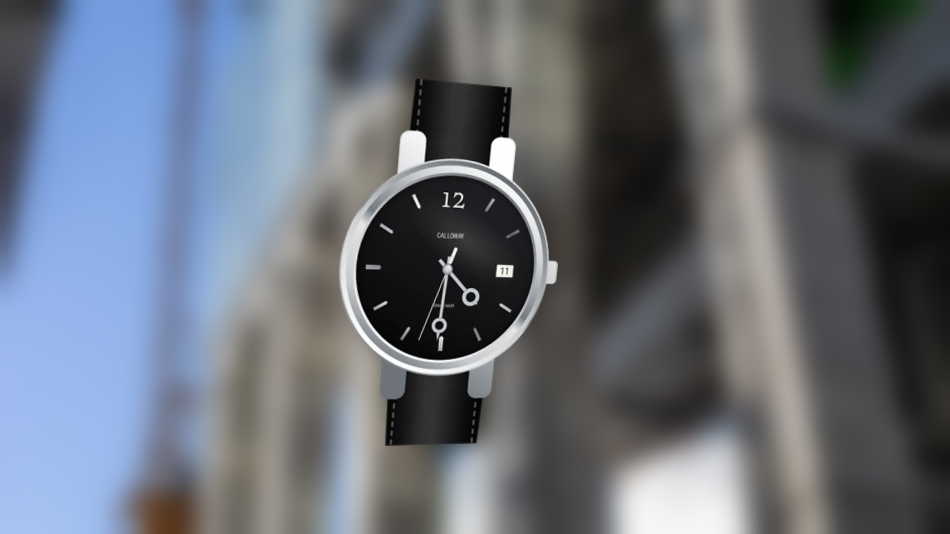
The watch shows h=4 m=30 s=33
